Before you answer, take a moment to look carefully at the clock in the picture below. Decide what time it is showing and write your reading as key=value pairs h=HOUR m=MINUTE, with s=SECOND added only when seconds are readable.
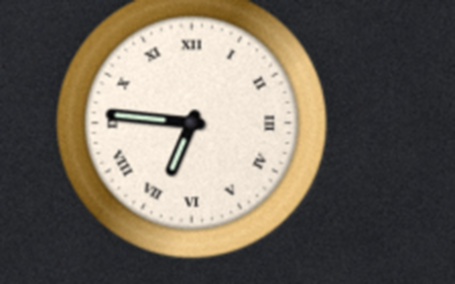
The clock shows h=6 m=46
